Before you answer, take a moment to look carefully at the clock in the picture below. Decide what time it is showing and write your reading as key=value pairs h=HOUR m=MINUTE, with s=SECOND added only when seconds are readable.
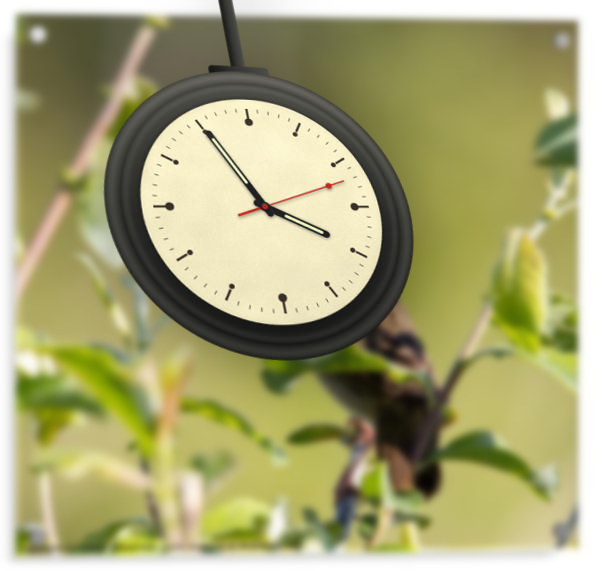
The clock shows h=3 m=55 s=12
